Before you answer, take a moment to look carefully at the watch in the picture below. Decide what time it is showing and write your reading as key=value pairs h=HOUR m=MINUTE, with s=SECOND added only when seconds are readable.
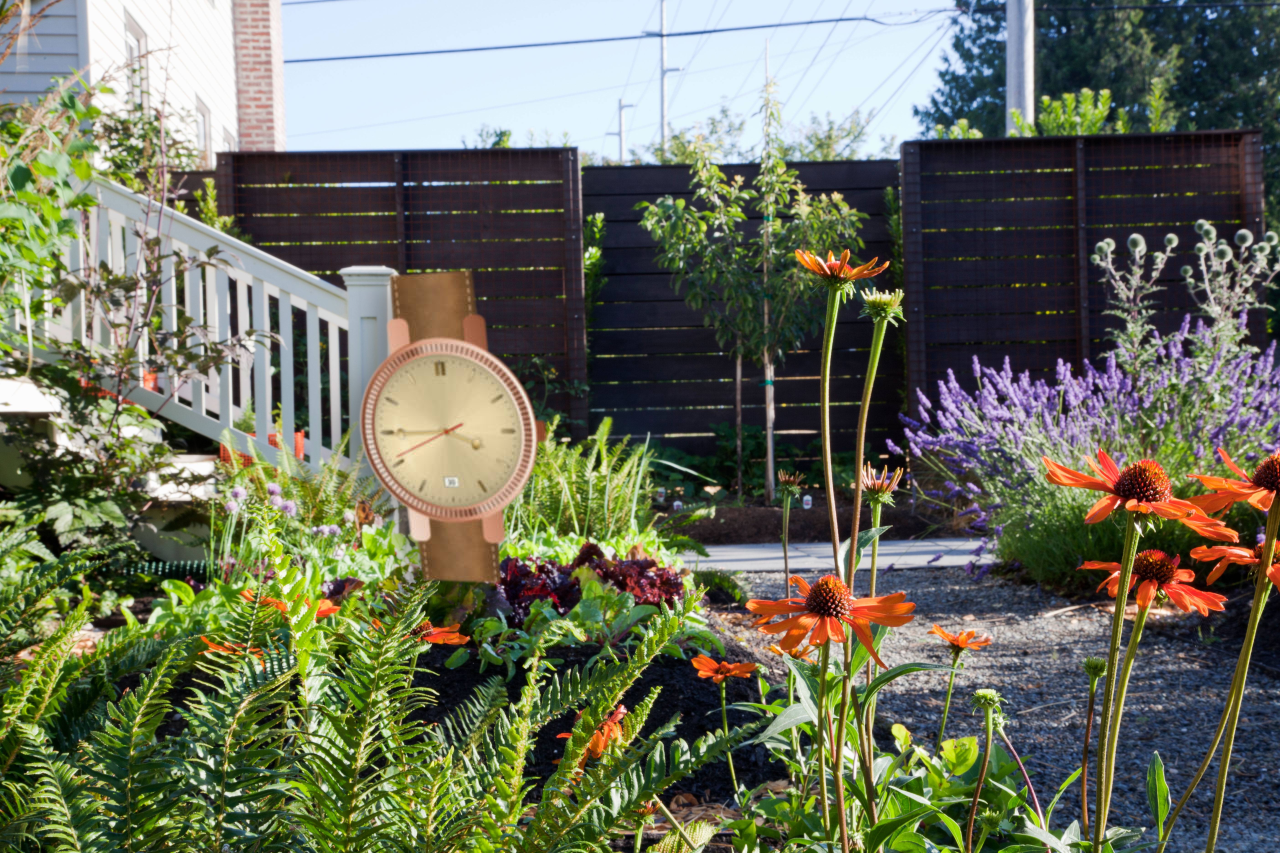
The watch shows h=3 m=44 s=41
